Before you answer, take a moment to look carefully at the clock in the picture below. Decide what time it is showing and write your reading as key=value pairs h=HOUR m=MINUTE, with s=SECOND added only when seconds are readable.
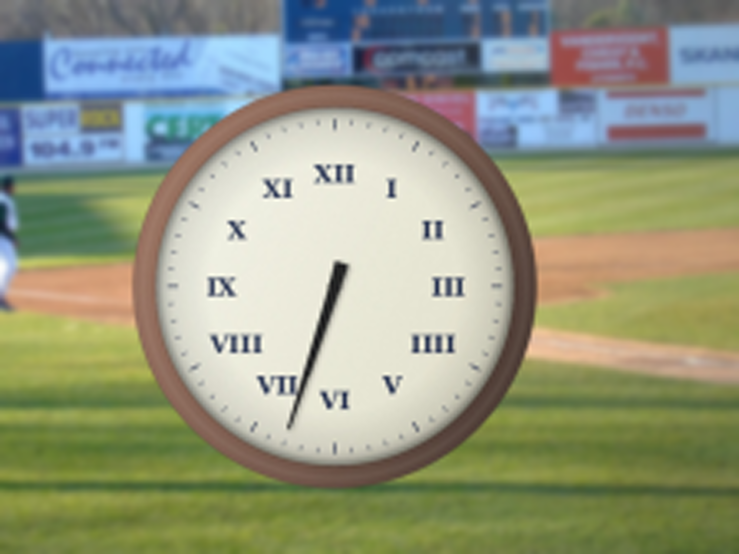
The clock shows h=6 m=33
